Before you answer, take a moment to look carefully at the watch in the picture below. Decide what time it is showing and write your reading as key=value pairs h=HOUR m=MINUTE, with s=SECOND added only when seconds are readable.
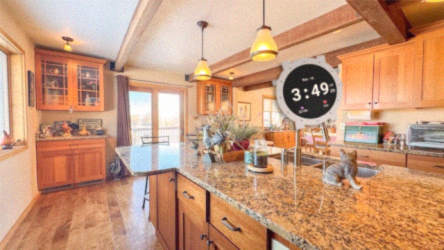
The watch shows h=3 m=49
